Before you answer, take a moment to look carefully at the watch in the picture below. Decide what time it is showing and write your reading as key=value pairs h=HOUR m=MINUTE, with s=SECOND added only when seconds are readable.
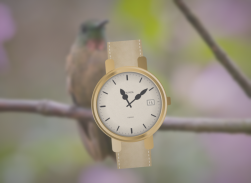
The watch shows h=11 m=9
